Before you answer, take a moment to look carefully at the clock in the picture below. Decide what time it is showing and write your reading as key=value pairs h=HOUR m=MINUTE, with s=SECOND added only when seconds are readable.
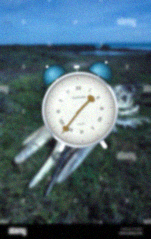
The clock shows h=1 m=37
